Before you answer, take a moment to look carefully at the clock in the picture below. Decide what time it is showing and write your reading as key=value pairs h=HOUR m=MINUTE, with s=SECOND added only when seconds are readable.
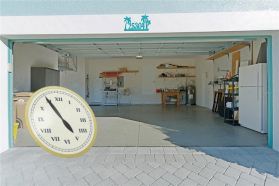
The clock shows h=4 m=55
